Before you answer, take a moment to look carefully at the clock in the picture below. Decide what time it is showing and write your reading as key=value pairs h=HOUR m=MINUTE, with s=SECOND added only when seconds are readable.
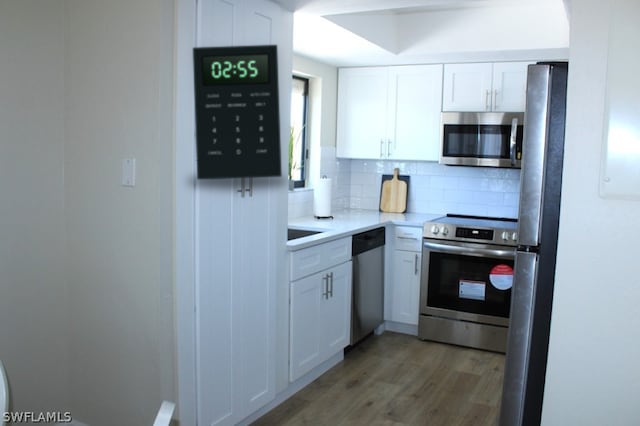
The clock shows h=2 m=55
